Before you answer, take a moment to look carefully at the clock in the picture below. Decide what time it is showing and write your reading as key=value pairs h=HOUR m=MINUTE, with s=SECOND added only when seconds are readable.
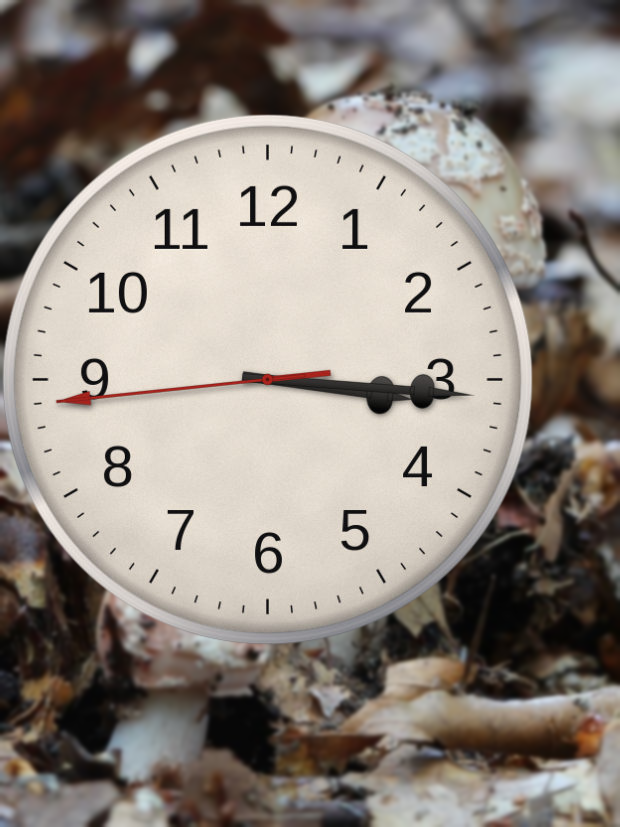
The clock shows h=3 m=15 s=44
